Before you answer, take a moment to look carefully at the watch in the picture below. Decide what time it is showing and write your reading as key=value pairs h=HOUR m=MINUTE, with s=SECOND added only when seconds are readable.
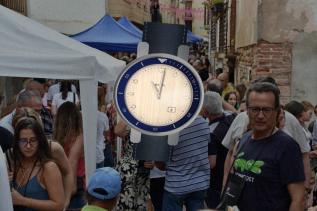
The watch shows h=11 m=1
